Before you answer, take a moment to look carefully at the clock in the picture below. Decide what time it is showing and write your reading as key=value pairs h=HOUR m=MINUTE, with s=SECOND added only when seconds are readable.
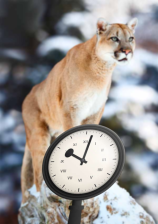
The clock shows h=10 m=2
